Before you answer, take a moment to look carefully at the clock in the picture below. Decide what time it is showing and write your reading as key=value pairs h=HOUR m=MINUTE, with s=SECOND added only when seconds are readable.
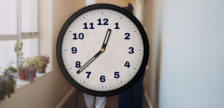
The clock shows h=12 m=38
